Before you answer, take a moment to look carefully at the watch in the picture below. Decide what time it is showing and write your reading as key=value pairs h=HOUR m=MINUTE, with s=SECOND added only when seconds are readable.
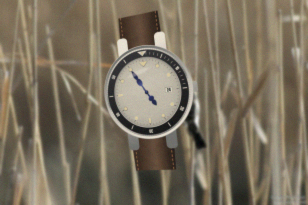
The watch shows h=4 m=55
